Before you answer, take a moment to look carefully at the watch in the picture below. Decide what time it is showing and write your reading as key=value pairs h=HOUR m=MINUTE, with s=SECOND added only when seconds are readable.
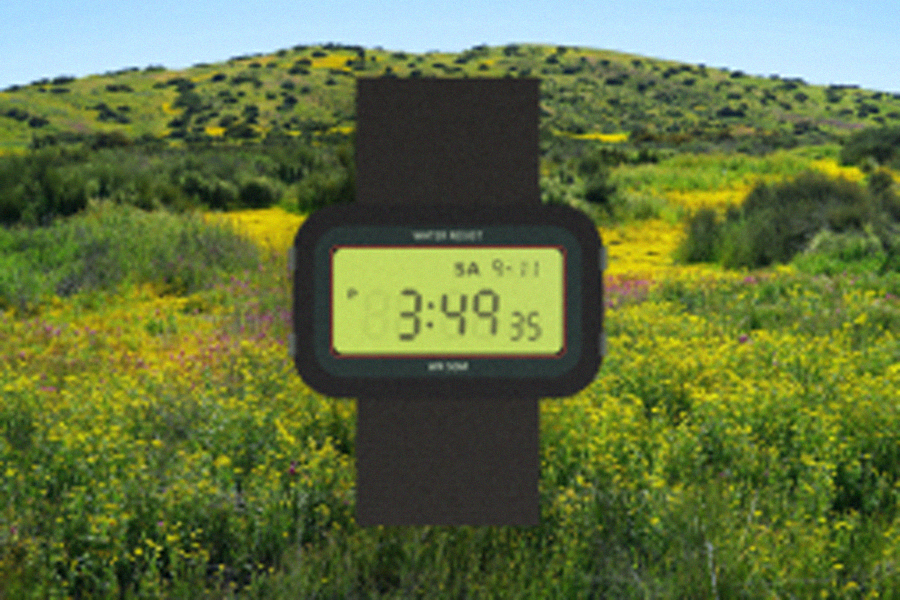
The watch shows h=3 m=49 s=35
